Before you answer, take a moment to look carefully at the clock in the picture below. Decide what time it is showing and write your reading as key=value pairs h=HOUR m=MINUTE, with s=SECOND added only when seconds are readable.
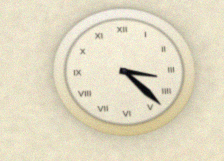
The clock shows h=3 m=23
